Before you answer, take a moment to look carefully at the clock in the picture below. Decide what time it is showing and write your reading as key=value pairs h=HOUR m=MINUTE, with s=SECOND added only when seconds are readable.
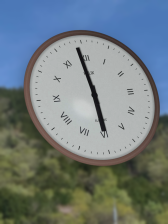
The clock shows h=5 m=59
